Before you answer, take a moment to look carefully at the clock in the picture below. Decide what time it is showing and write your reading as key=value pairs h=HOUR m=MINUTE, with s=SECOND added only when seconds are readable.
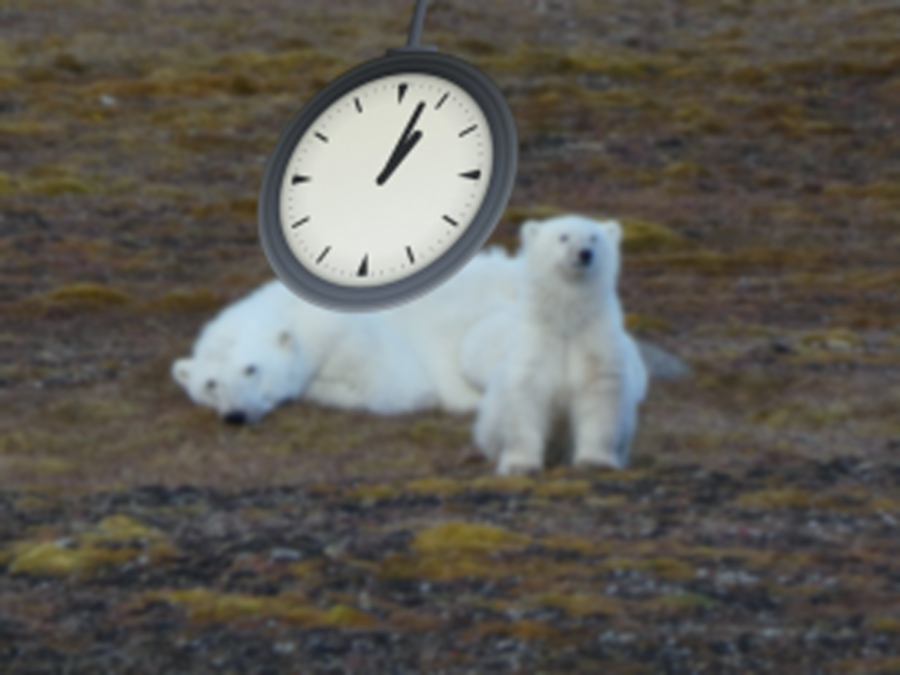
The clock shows h=1 m=3
